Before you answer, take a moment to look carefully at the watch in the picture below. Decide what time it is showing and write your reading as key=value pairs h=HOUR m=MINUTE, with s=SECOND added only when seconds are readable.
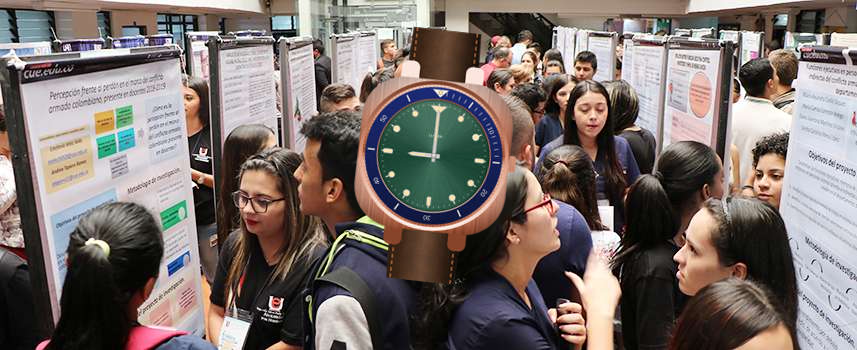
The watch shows h=9 m=0
